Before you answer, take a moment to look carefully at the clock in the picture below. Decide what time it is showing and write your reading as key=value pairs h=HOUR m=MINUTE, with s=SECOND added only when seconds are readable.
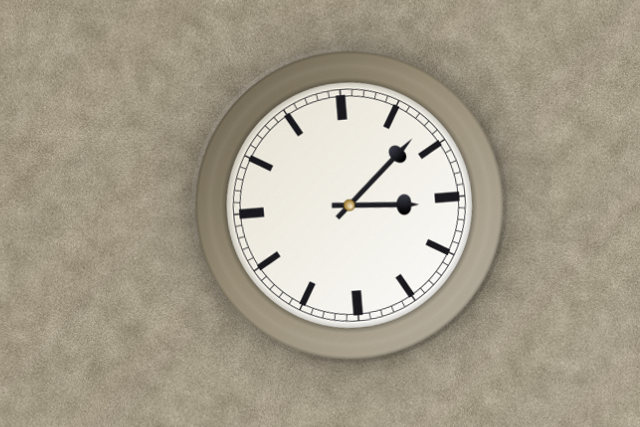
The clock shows h=3 m=8
